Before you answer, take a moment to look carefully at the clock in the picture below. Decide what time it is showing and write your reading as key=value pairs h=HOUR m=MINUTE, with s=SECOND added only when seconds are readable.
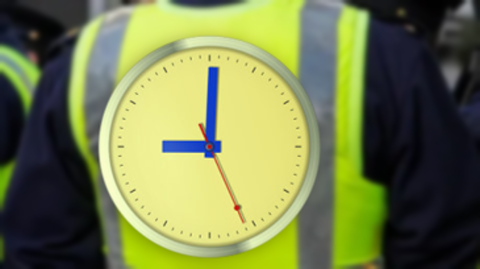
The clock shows h=9 m=0 s=26
